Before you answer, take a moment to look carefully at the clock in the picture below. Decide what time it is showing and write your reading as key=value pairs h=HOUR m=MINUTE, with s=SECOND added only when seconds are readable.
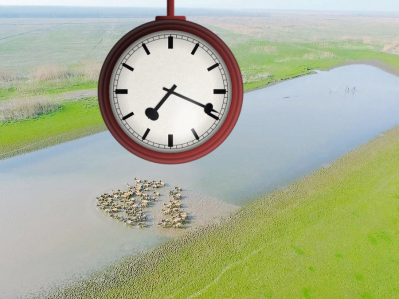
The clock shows h=7 m=19
